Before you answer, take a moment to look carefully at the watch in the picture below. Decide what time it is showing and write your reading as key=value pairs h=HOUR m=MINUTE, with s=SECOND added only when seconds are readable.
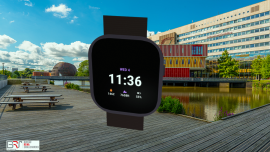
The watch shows h=11 m=36
